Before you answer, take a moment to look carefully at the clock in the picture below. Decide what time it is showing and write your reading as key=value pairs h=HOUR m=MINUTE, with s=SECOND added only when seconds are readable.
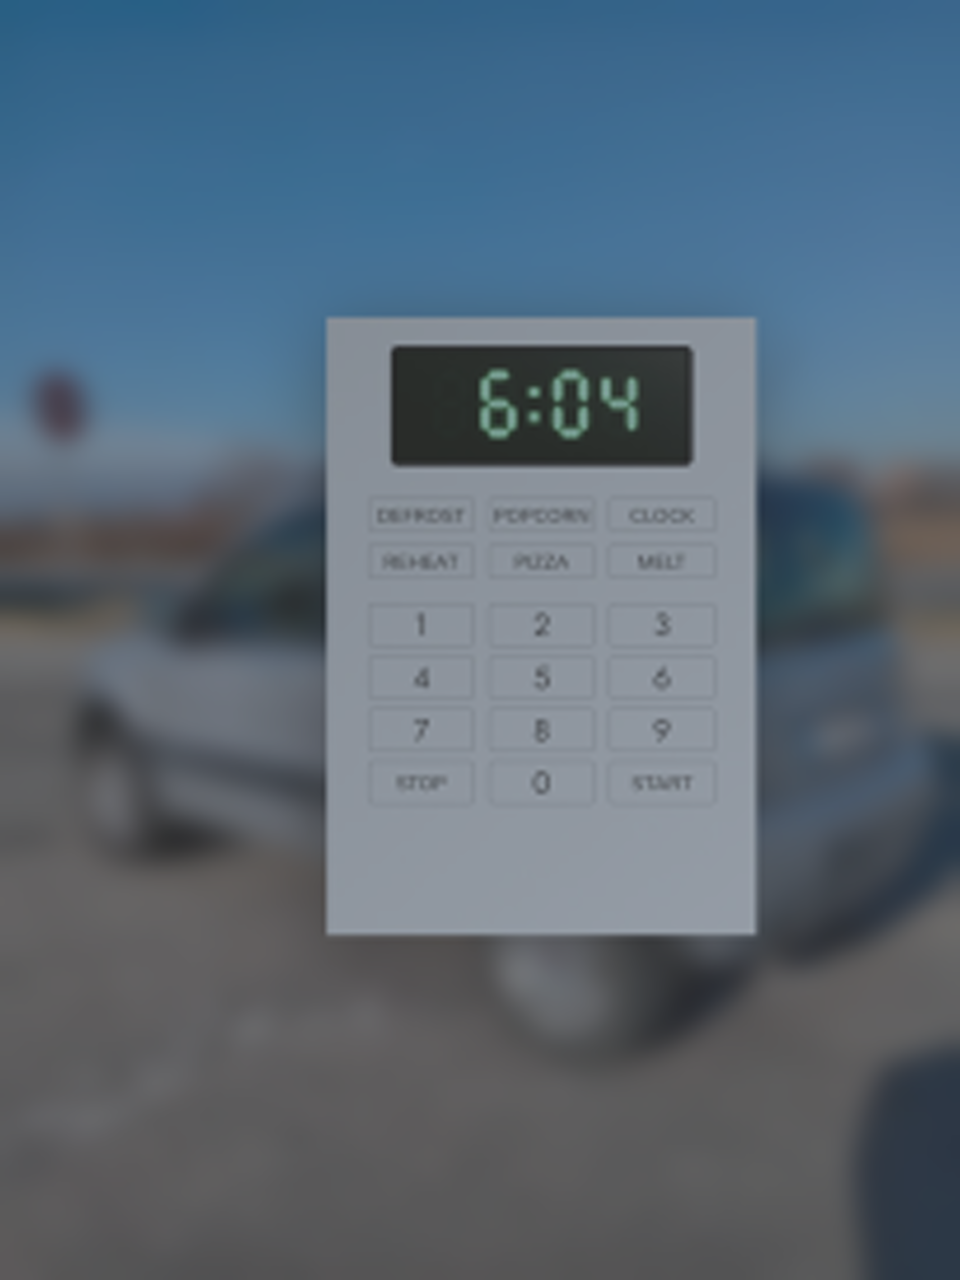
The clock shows h=6 m=4
